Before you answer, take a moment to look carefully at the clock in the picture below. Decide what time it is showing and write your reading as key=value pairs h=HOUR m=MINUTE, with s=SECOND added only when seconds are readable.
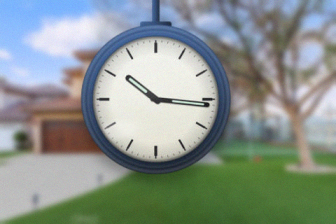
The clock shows h=10 m=16
